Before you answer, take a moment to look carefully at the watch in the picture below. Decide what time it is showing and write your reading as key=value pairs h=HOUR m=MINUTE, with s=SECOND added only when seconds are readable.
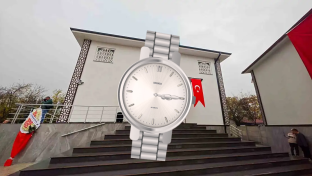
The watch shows h=3 m=15
